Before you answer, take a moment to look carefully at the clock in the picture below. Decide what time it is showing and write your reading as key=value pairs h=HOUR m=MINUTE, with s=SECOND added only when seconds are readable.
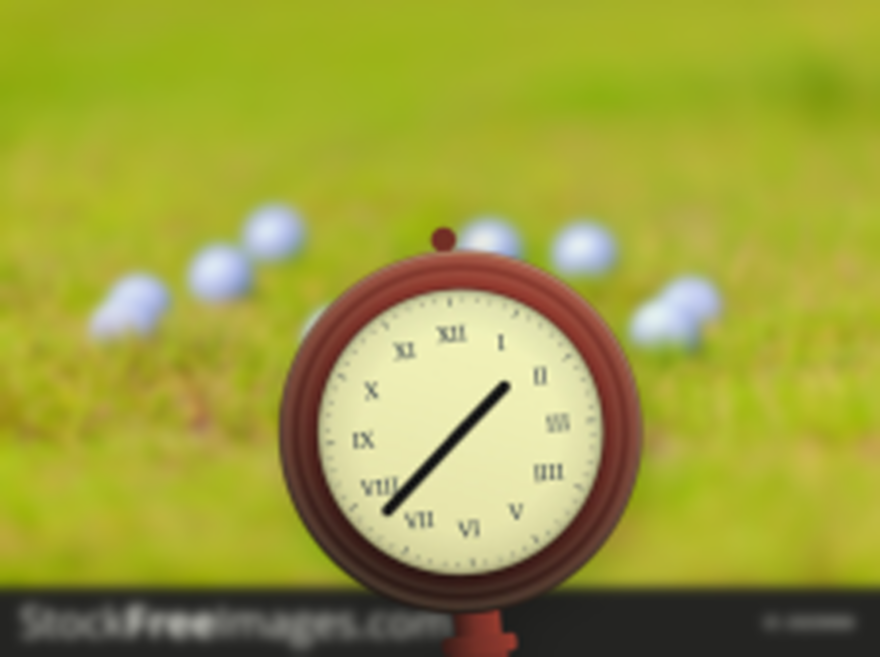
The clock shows h=1 m=38
